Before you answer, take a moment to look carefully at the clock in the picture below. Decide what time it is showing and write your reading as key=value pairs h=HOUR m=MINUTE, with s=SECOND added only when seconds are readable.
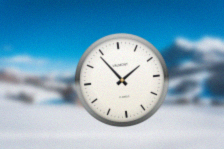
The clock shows h=1 m=54
